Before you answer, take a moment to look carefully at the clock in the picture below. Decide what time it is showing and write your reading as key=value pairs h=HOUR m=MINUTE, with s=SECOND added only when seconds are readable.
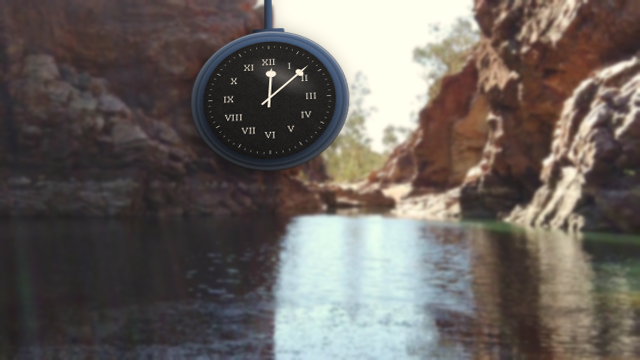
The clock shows h=12 m=8
